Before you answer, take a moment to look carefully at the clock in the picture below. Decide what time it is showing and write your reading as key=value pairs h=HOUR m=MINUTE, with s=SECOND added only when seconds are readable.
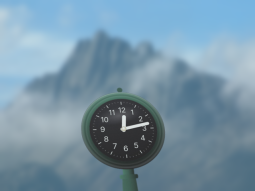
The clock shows h=12 m=13
